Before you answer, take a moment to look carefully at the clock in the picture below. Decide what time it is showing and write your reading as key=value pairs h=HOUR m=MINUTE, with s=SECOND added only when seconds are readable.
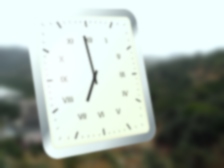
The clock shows h=6 m=59
